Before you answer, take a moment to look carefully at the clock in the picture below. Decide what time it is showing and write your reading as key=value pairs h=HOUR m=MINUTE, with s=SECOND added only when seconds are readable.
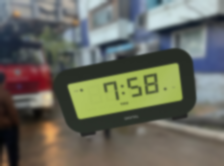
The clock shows h=7 m=58
